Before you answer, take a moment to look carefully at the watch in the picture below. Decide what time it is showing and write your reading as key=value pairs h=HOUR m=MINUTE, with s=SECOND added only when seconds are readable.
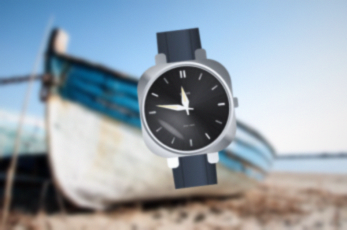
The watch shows h=11 m=47
